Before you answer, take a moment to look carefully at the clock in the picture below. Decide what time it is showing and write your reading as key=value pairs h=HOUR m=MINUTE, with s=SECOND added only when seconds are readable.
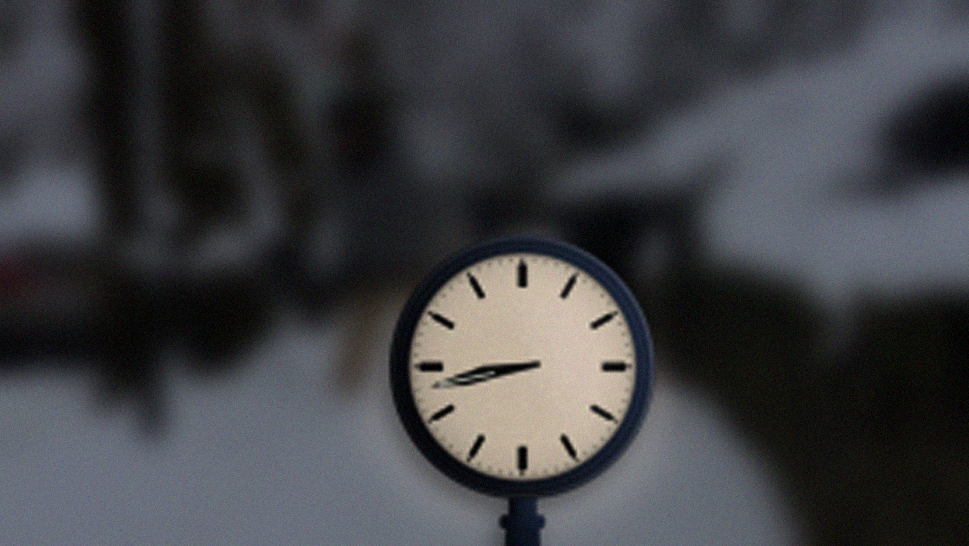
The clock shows h=8 m=43
